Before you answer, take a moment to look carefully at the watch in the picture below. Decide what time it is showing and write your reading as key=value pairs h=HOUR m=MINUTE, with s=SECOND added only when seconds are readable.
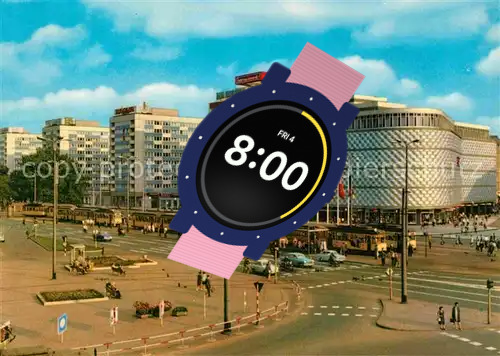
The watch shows h=8 m=0
